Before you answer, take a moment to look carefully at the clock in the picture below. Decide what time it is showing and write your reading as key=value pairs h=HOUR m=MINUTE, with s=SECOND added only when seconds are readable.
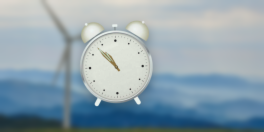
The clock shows h=10 m=53
